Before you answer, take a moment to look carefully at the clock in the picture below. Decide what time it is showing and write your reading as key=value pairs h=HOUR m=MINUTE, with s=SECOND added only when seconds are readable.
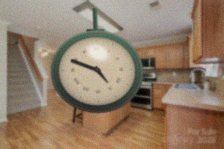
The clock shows h=4 m=49
